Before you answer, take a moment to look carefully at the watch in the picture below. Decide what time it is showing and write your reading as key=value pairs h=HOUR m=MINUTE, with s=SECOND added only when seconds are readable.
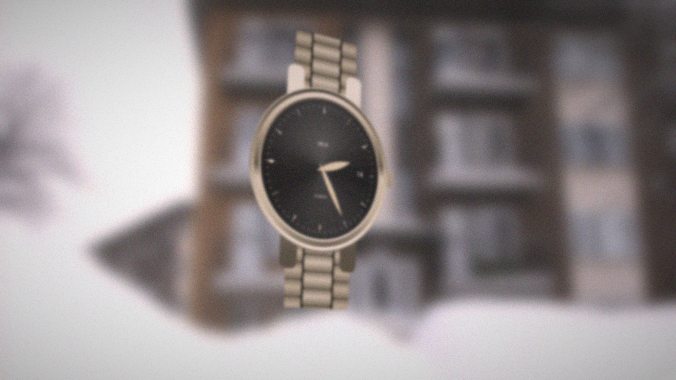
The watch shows h=2 m=25
